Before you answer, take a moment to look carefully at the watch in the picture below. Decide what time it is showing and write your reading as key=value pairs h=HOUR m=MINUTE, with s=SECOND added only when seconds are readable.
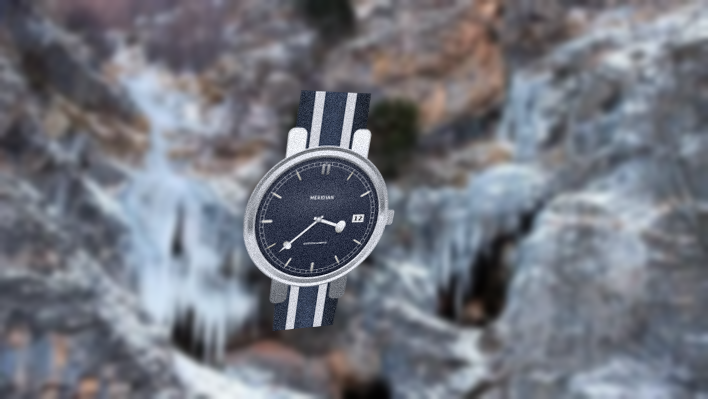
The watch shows h=3 m=38
